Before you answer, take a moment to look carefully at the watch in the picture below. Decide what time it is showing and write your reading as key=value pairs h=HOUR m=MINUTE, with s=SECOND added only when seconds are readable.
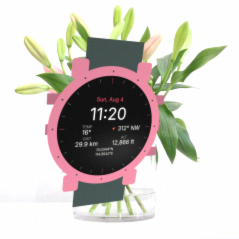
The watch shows h=11 m=20
